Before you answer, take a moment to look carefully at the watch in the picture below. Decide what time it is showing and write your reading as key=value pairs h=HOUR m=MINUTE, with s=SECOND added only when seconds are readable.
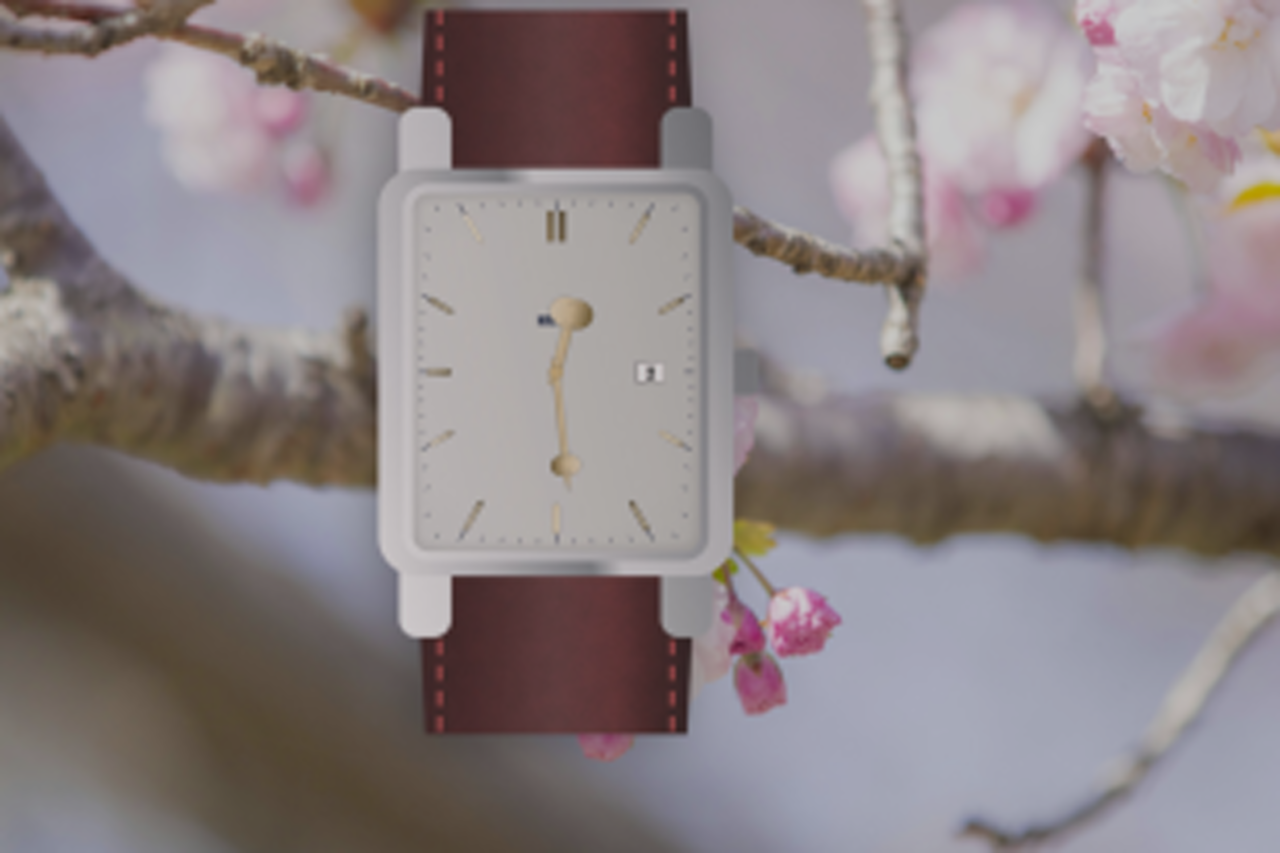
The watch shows h=12 m=29
